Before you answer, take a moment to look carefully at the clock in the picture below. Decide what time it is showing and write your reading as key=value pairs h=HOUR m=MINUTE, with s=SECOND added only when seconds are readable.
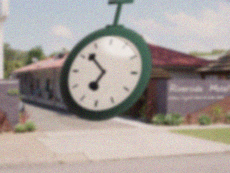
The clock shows h=6 m=52
